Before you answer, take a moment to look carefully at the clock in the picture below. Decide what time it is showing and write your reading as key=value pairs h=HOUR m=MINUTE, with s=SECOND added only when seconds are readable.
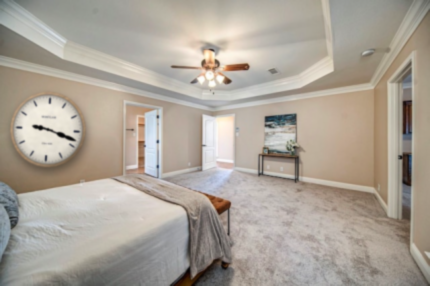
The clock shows h=9 m=18
